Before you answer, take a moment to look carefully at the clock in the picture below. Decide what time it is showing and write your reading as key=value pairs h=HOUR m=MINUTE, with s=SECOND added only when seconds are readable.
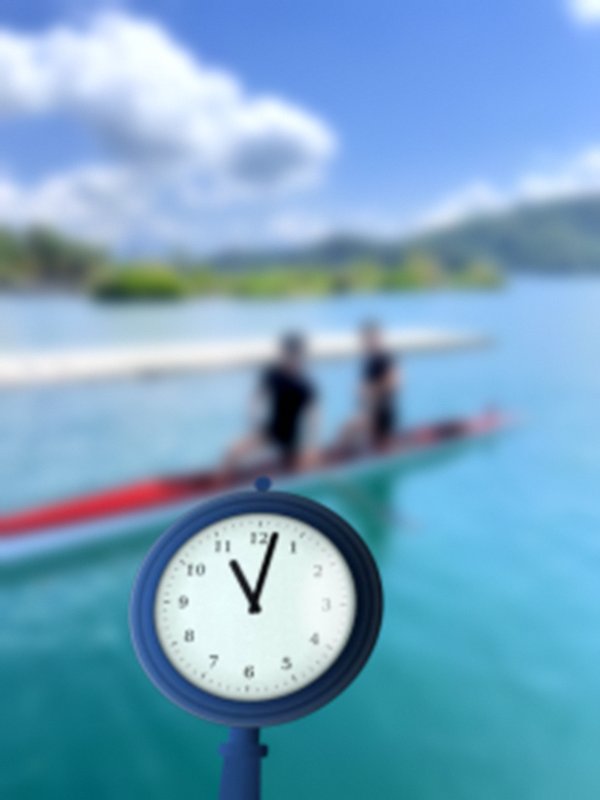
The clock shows h=11 m=2
